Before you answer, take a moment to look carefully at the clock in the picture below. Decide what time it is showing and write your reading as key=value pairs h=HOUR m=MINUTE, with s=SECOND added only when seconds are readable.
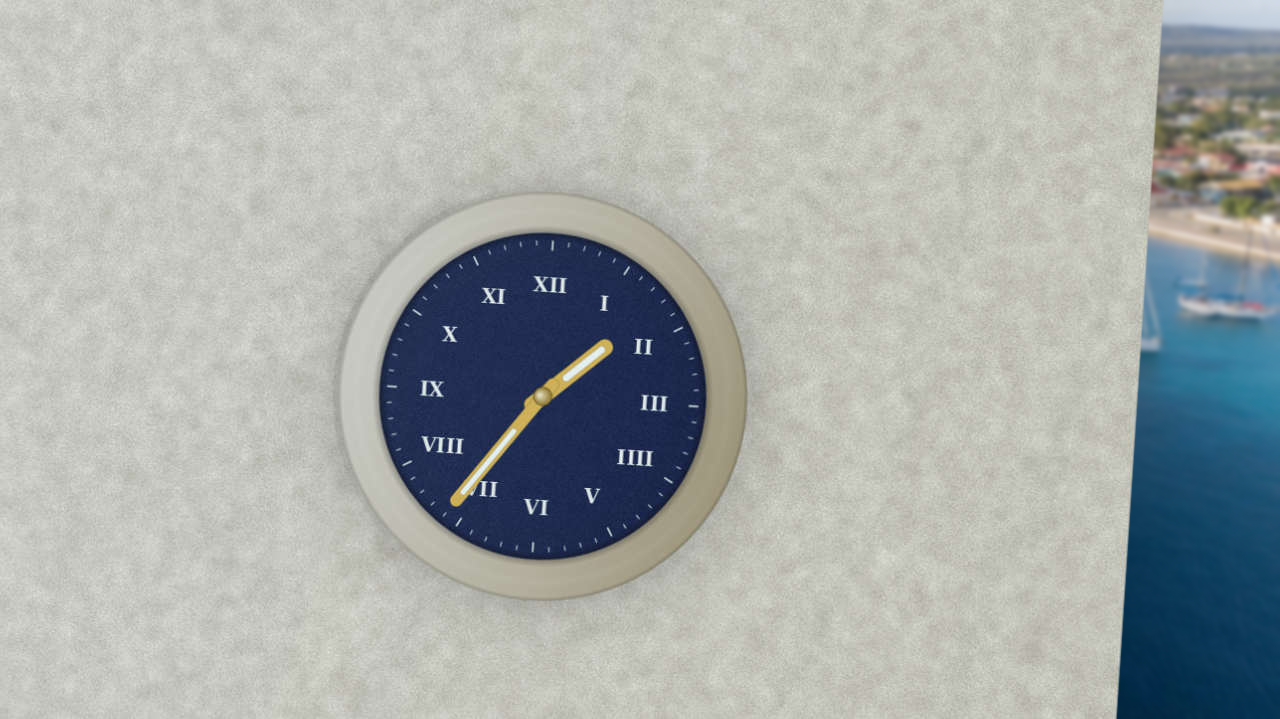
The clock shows h=1 m=36
